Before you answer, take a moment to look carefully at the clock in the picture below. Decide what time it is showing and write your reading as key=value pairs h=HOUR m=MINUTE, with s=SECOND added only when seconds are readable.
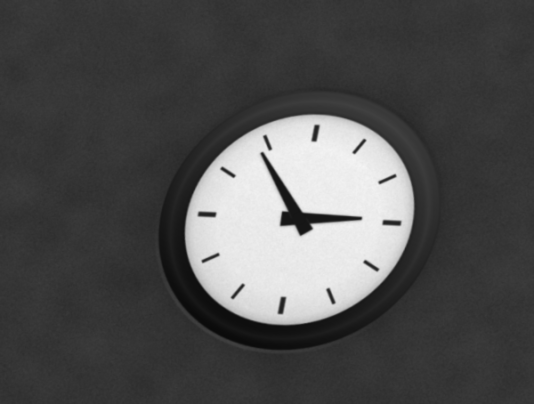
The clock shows h=2 m=54
